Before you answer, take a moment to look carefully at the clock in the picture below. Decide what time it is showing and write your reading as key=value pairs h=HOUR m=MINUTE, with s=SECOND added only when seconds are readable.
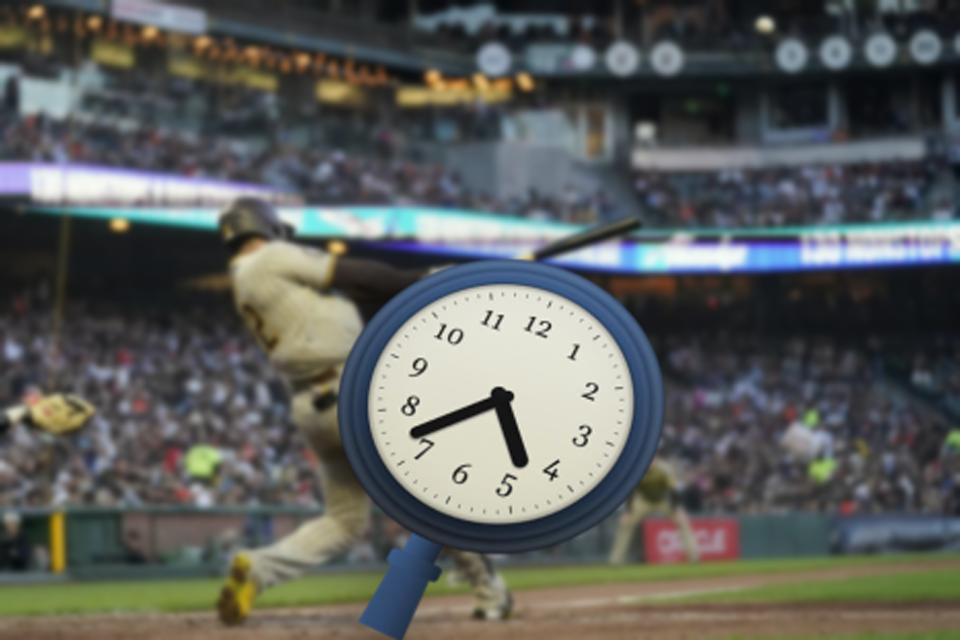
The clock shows h=4 m=37
